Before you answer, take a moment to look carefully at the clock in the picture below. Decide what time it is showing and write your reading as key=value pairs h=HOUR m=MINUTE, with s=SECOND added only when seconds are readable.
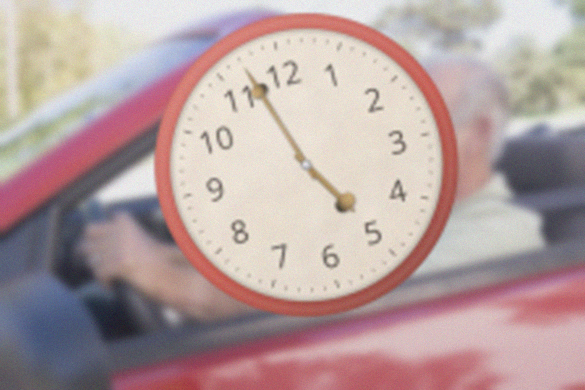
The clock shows h=4 m=57
